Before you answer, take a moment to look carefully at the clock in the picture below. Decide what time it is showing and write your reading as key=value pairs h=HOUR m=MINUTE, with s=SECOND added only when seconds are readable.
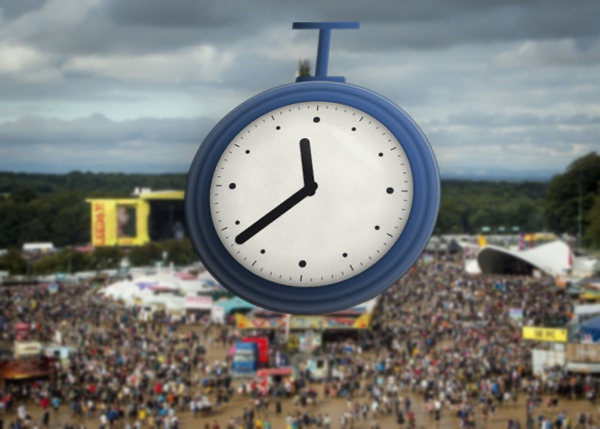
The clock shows h=11 m=38
